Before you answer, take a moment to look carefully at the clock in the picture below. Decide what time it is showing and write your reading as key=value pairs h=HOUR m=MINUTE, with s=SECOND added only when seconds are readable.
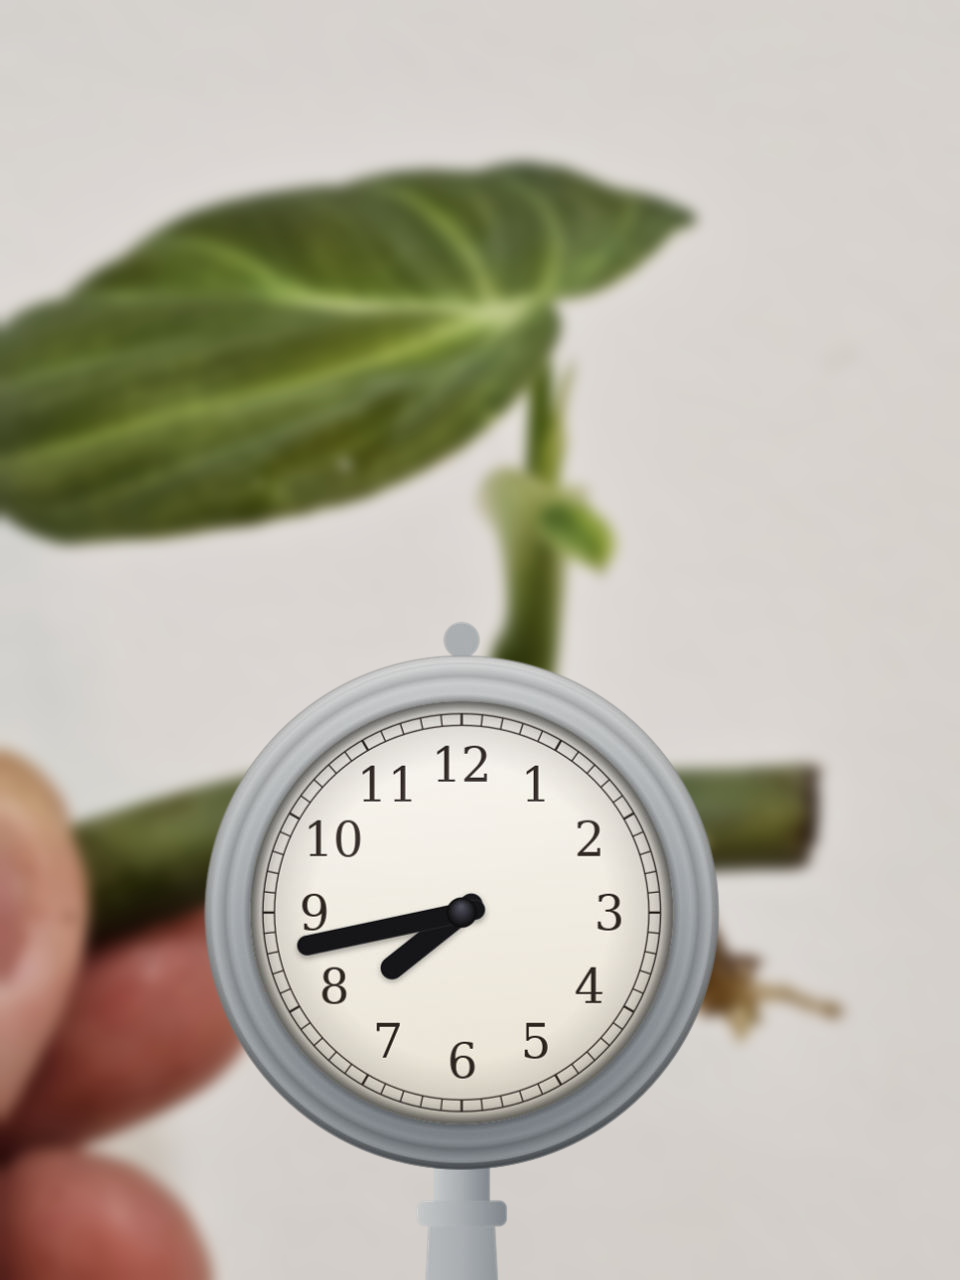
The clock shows h=7 m=43
